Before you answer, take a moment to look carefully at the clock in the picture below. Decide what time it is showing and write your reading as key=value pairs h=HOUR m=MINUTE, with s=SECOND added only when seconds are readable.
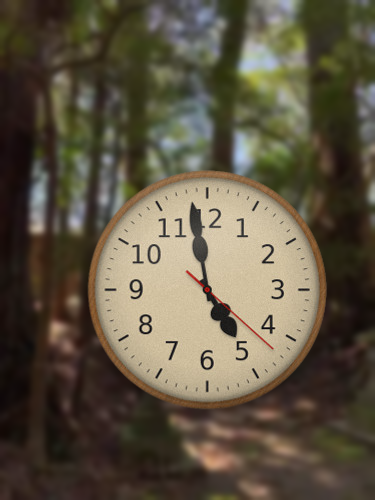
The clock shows h=4 m=58 s=22
